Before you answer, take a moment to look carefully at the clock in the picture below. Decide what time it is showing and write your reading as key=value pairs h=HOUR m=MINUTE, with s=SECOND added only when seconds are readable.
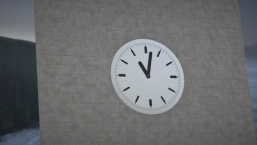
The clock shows h=11 m=2
